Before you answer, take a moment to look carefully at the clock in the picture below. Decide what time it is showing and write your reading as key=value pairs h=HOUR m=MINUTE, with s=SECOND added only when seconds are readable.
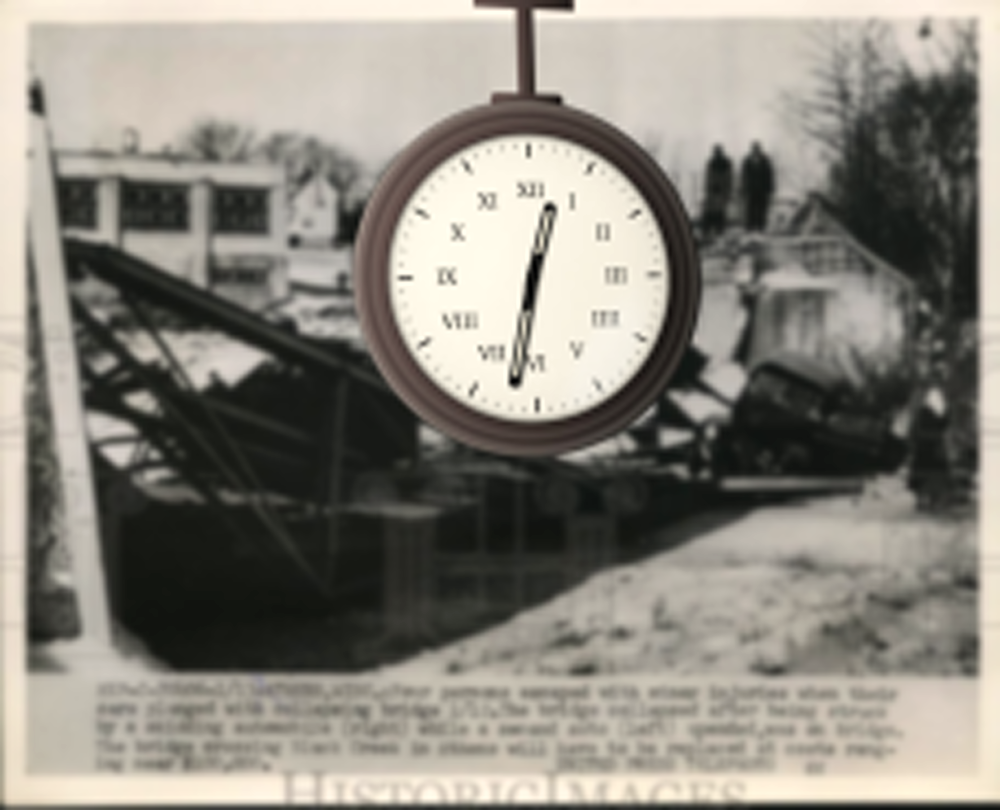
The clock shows h=12 m=32
